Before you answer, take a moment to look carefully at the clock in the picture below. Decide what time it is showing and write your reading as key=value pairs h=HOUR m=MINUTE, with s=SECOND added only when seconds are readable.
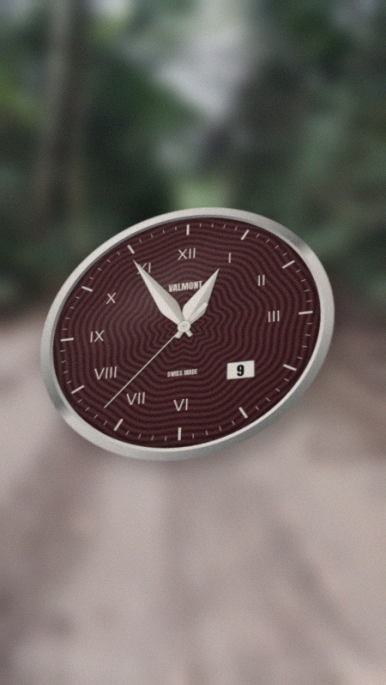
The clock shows h=12 m=54 s=37
